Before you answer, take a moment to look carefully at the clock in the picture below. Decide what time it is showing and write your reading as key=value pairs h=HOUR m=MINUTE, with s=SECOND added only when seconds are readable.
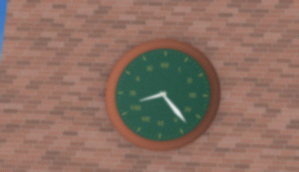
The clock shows h=8 m=23
